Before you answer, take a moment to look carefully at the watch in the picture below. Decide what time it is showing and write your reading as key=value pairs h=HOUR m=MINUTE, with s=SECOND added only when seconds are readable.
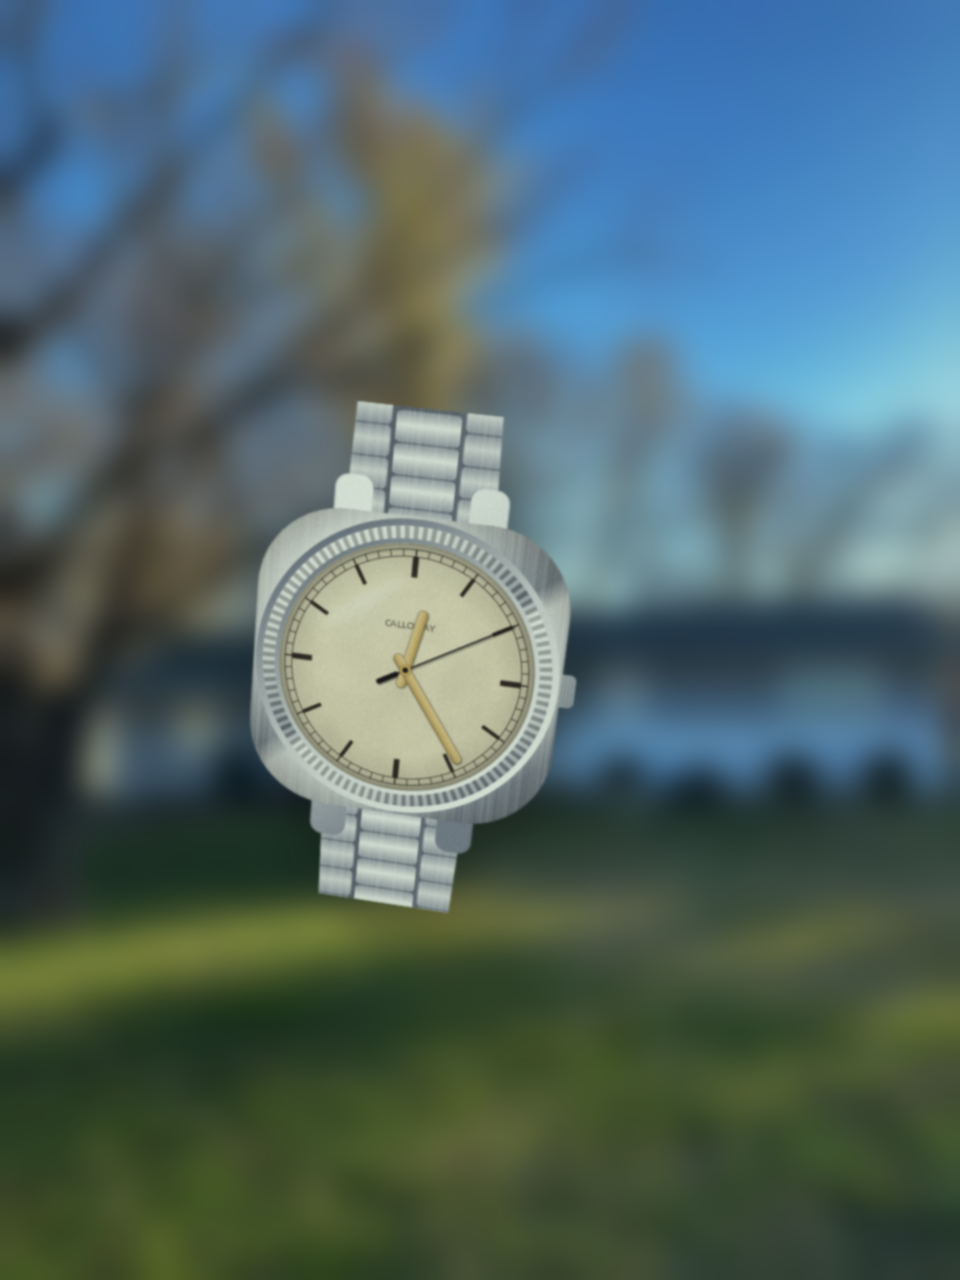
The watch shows h=12 m=24 s=10
